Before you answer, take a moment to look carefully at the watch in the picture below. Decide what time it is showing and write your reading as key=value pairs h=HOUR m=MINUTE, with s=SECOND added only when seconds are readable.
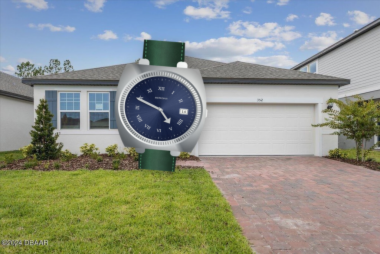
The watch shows h=4 m=49
